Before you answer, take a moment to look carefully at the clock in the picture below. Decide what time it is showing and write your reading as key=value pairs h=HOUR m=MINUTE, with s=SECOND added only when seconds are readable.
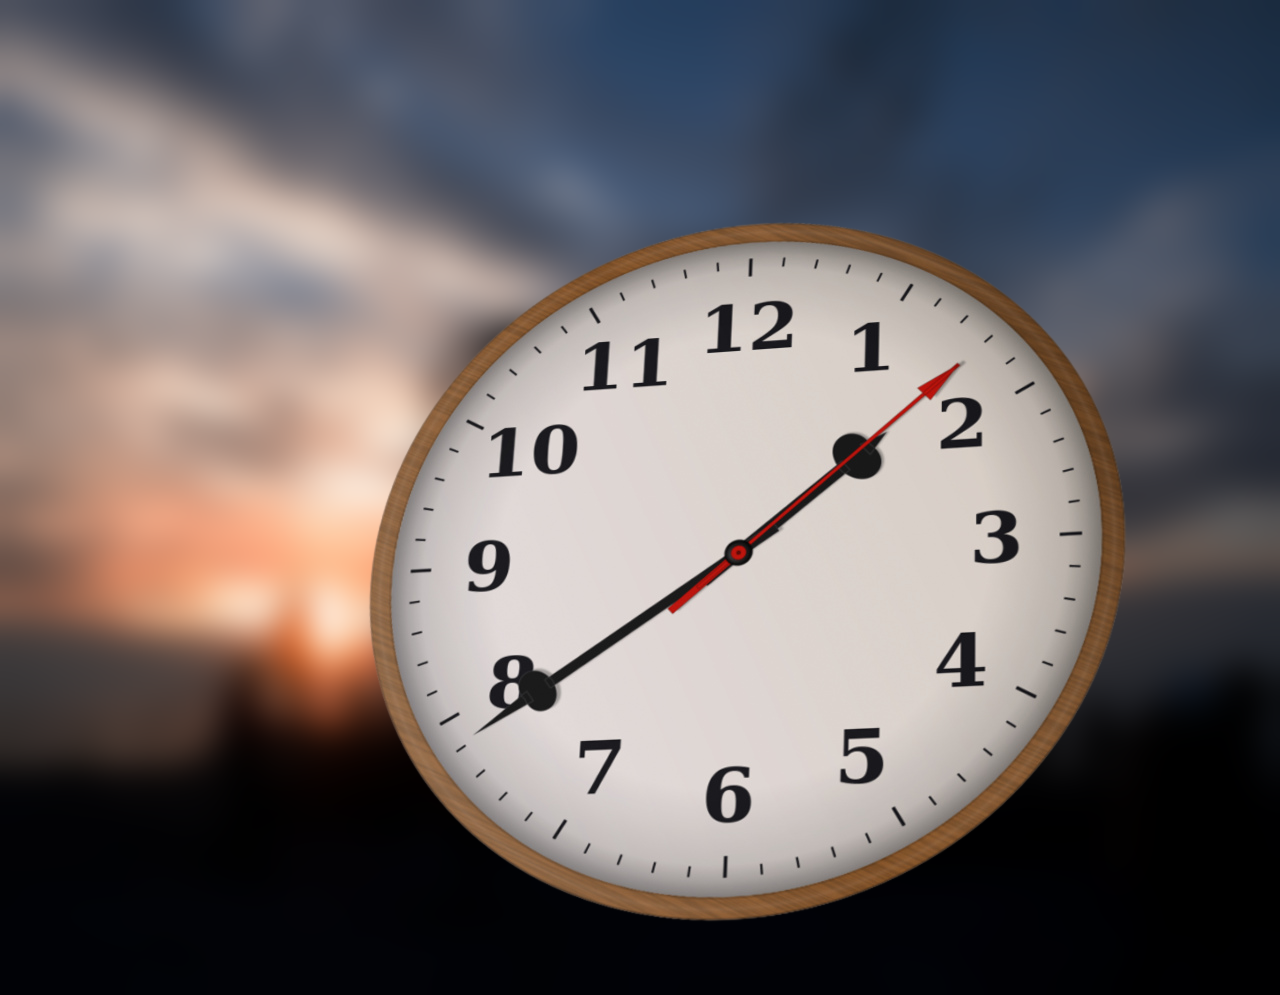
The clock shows h=1 m=39 s=8
